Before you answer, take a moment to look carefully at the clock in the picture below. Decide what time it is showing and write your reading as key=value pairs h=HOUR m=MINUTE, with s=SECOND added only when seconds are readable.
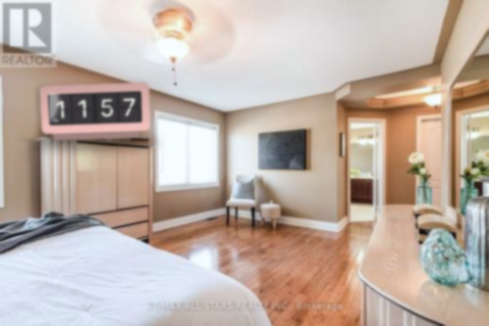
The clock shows h=11 m=57
